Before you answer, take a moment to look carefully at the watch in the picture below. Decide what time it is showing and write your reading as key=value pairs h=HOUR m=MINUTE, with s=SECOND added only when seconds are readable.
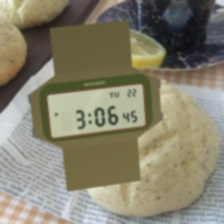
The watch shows h=3 m=6 s=45
